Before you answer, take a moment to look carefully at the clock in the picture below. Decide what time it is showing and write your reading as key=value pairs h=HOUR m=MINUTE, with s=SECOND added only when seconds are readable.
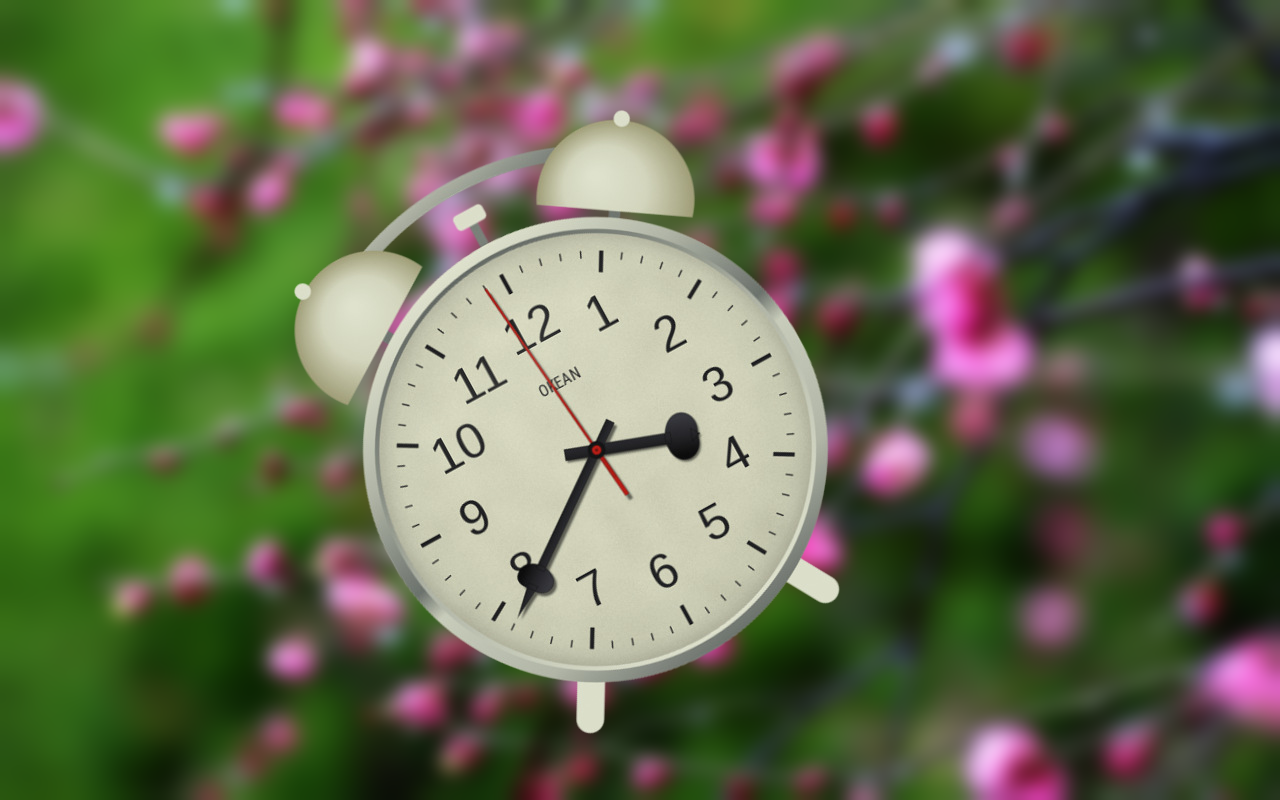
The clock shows h=3 m=38 s=59
